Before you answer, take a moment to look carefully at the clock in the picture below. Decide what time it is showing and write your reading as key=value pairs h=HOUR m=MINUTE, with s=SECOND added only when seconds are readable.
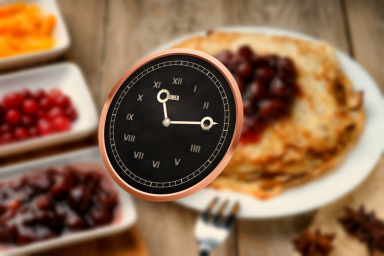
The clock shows h=11 m=14
